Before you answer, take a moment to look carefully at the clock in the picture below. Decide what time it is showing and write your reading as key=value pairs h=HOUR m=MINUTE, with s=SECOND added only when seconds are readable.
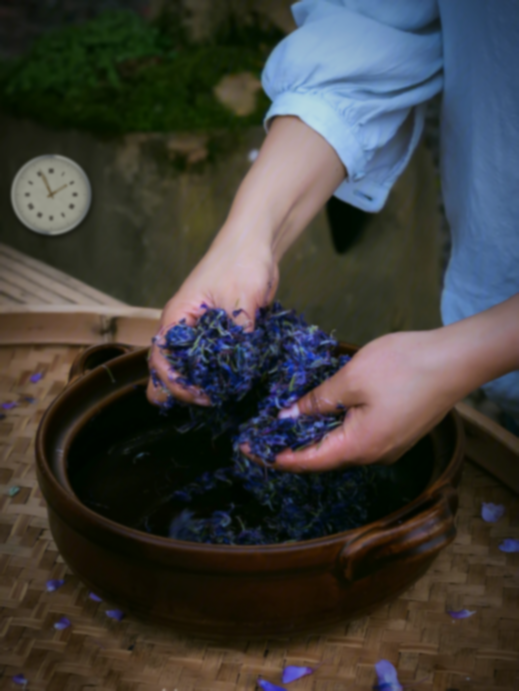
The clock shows h=1 m=56
